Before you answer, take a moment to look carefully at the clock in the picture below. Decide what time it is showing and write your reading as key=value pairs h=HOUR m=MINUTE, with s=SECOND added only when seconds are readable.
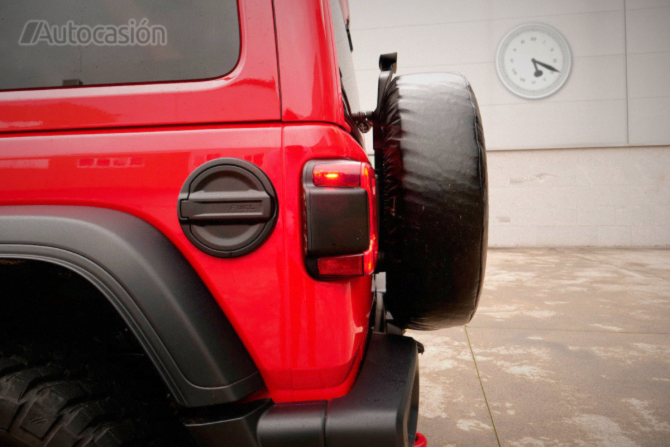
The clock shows h=5 m=19
